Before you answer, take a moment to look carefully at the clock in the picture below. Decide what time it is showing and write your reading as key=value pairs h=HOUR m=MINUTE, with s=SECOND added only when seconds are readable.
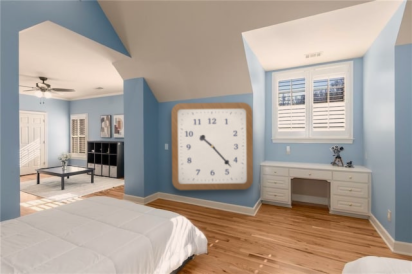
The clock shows h=10 m=23
